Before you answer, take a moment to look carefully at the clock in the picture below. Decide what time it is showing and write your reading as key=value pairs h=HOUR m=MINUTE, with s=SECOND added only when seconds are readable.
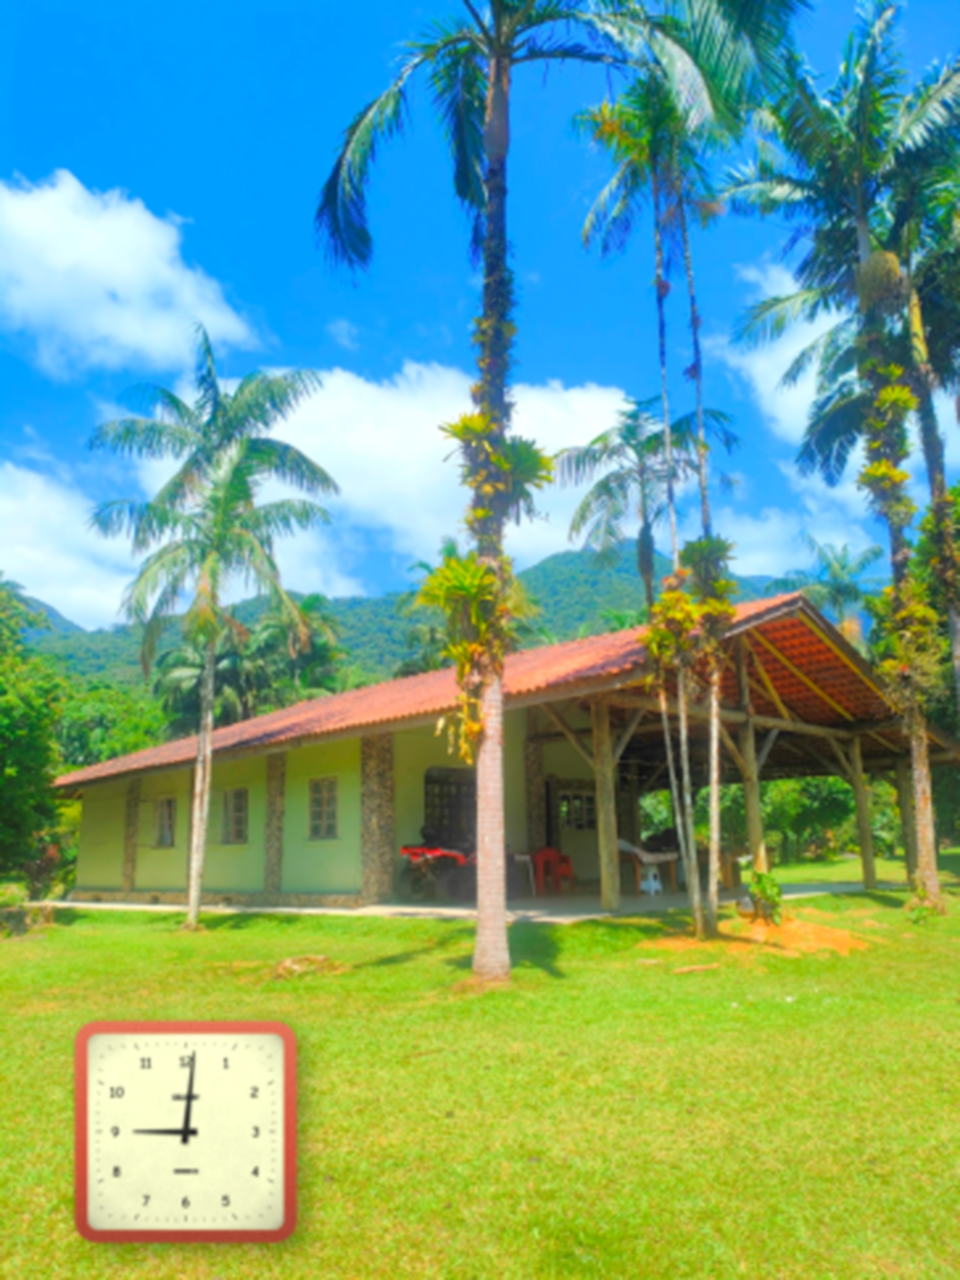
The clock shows h=9 m=1
